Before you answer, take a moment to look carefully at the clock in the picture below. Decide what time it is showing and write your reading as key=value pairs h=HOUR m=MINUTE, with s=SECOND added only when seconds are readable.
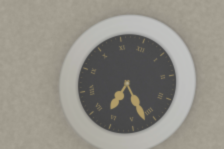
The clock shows h=6 m=22
